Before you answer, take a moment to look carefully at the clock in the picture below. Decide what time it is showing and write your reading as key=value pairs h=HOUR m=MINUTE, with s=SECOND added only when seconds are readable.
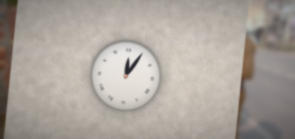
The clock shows h=12 m=5
